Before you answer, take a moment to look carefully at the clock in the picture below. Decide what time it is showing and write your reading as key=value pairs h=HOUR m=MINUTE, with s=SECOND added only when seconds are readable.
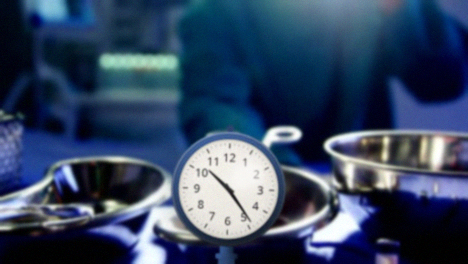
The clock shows h=10 m=24
